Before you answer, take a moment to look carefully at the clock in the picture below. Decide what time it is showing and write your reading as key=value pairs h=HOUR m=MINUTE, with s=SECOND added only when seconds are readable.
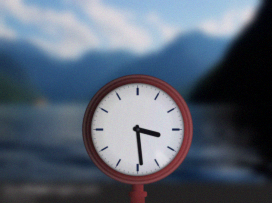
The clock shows h=3 m=29
